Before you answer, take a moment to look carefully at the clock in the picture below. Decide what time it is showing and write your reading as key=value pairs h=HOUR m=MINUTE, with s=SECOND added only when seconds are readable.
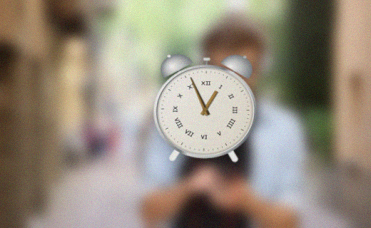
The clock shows h=12 m=56
